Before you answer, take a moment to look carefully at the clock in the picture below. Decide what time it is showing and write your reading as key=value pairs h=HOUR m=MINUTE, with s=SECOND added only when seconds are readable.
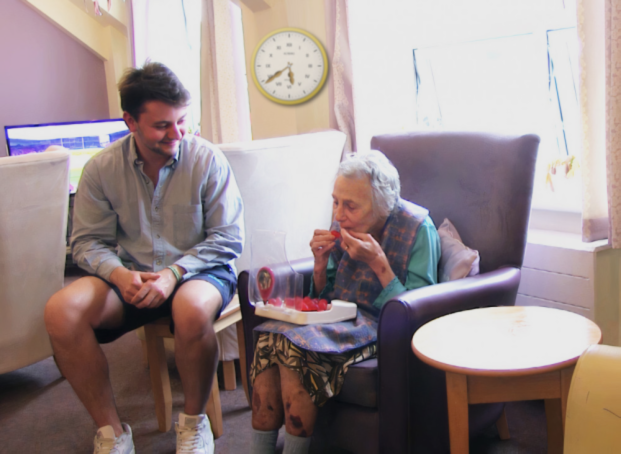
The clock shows h=5 m=39
